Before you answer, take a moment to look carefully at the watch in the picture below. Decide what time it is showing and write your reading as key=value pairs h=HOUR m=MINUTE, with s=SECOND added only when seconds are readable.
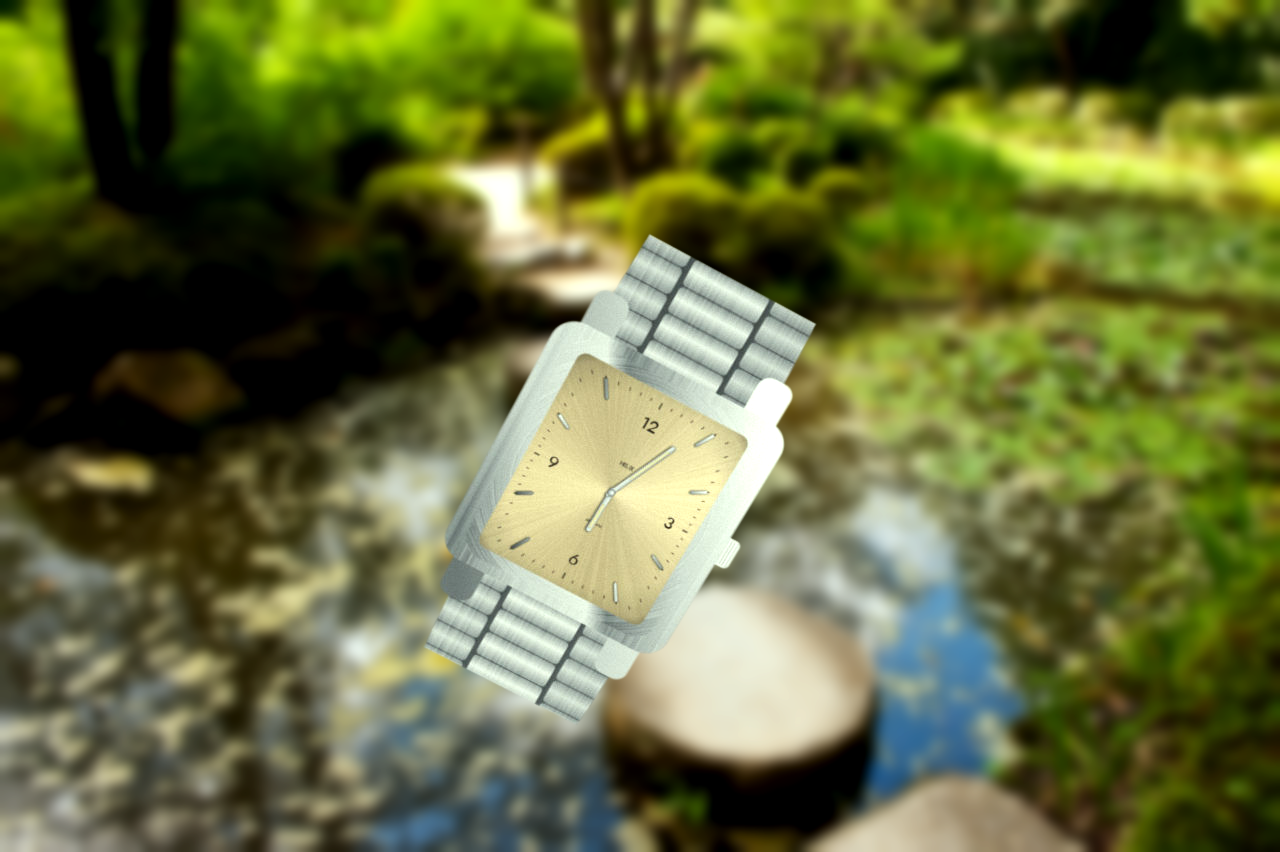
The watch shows h=6 m=4
